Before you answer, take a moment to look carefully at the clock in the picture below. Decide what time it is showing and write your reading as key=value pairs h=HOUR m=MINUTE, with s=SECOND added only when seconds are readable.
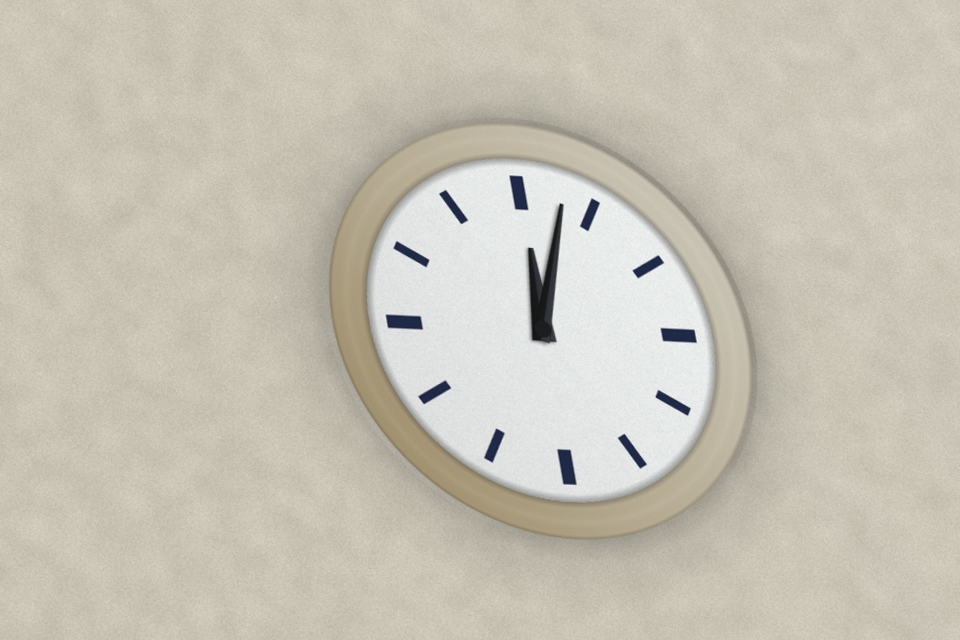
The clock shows h=12 m=3
